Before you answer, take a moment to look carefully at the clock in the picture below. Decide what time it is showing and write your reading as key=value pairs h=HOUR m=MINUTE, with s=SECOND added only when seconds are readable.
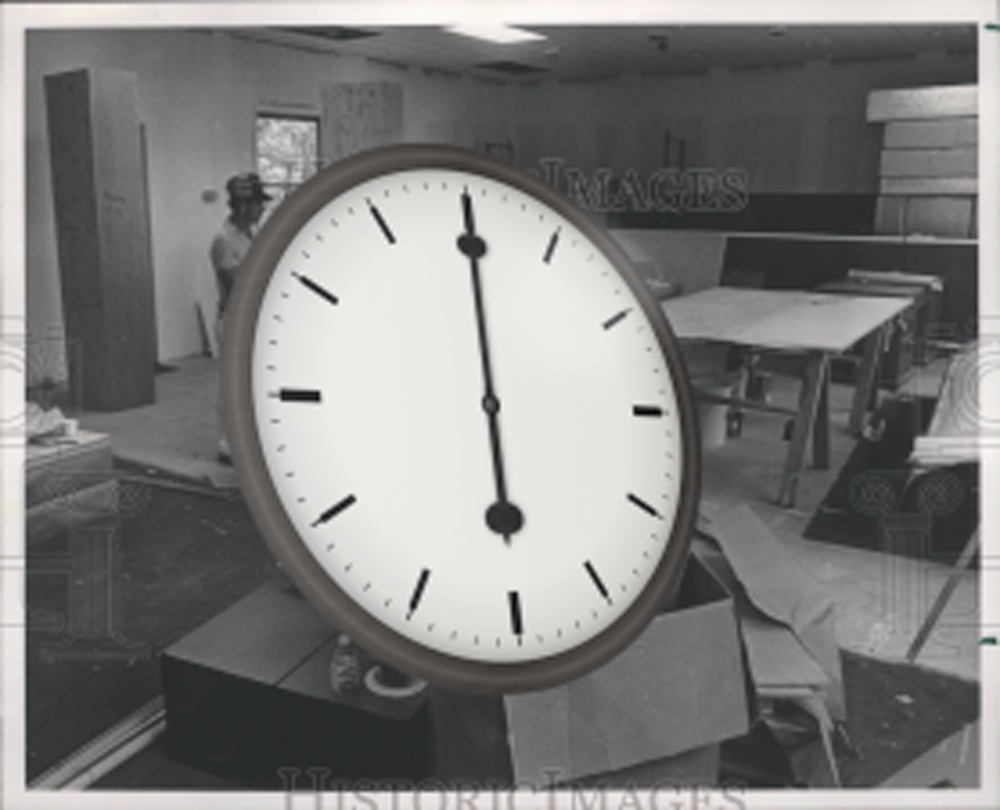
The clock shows h=6 m=0
